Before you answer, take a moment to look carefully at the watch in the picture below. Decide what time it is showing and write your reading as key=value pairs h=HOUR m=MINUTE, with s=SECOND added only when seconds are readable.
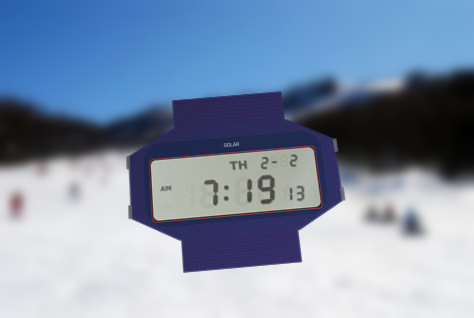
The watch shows h=7 m=19 s=13
